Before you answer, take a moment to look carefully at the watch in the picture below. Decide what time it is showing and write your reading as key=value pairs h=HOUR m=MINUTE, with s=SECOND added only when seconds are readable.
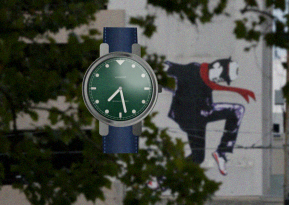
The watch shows h=7 m=28
